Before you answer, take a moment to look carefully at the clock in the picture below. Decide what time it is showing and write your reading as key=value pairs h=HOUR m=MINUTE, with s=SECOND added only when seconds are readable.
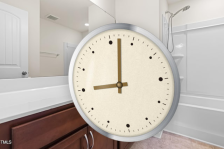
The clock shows h=9 m=2
